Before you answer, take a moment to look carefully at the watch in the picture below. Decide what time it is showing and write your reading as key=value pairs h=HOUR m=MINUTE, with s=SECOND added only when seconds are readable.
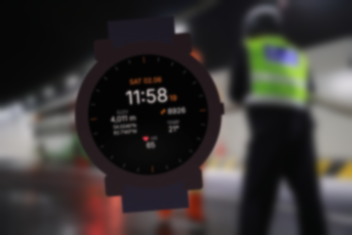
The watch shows h=11 m=58
